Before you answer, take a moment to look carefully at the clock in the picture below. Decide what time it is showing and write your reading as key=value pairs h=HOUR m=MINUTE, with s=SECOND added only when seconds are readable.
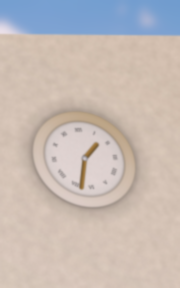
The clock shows h=1 m=33
